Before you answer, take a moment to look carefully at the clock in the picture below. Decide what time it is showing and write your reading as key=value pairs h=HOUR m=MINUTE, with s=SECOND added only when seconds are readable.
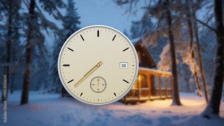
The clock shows h=7 m=38
